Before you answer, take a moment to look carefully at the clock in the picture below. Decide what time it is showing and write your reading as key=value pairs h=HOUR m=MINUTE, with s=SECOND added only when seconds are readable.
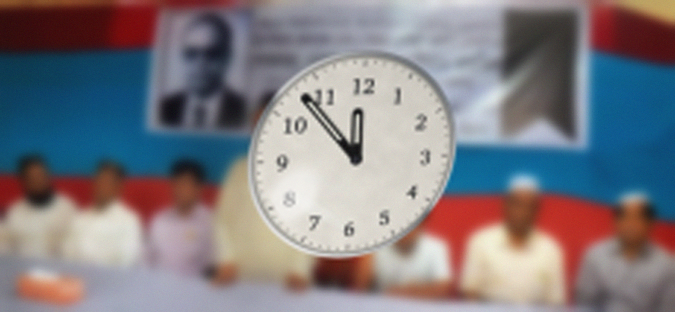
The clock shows h=11 m=53
